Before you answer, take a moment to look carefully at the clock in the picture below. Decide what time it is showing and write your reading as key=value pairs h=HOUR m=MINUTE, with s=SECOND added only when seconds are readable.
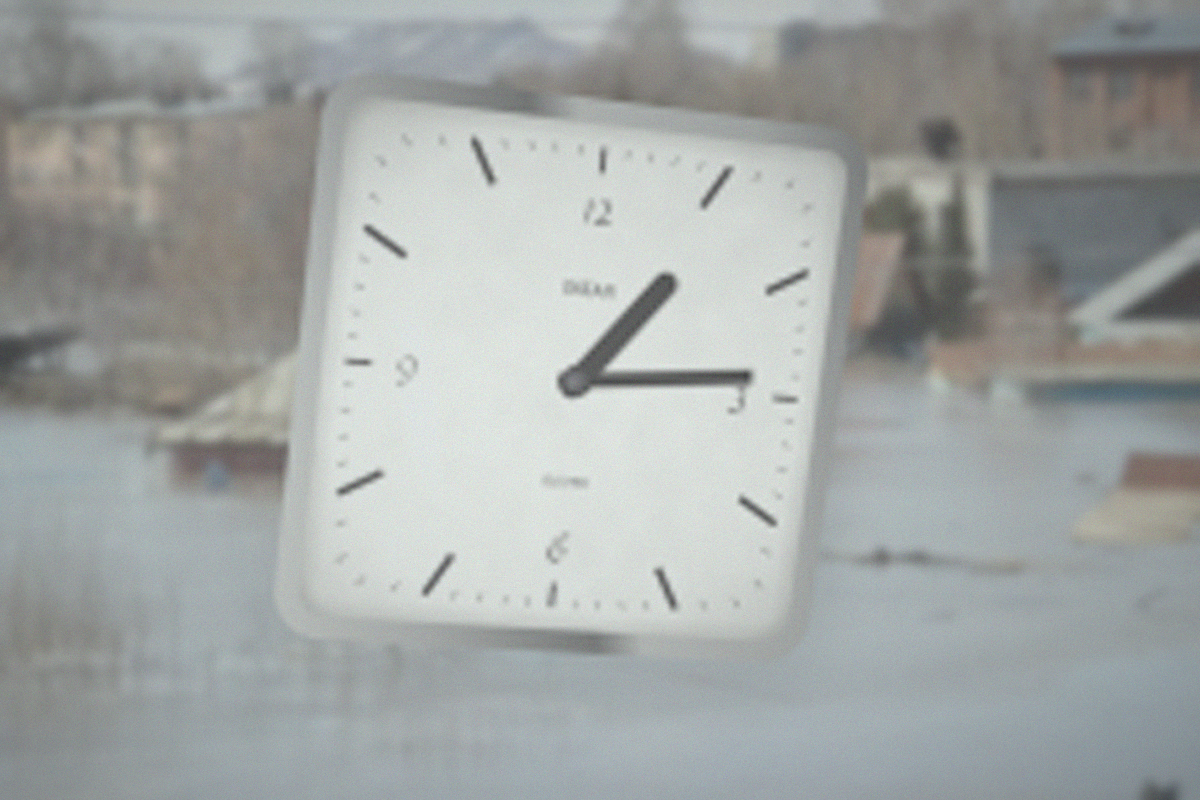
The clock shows h=1 m=14
